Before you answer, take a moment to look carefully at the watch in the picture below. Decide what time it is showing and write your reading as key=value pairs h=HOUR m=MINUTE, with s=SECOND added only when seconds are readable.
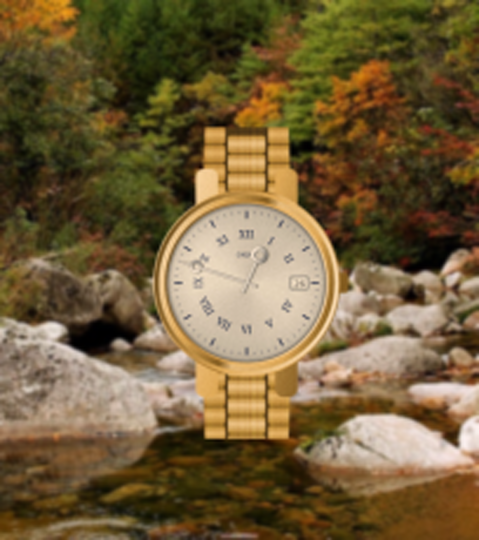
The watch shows h=12 m=48
